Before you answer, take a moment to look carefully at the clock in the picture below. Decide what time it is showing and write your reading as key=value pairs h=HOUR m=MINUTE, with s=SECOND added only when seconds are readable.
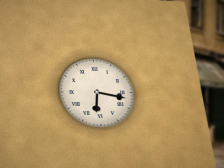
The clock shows h=6 m=17
